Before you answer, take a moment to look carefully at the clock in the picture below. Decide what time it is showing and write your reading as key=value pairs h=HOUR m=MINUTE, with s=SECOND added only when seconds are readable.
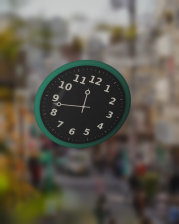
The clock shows h=11 m=43
